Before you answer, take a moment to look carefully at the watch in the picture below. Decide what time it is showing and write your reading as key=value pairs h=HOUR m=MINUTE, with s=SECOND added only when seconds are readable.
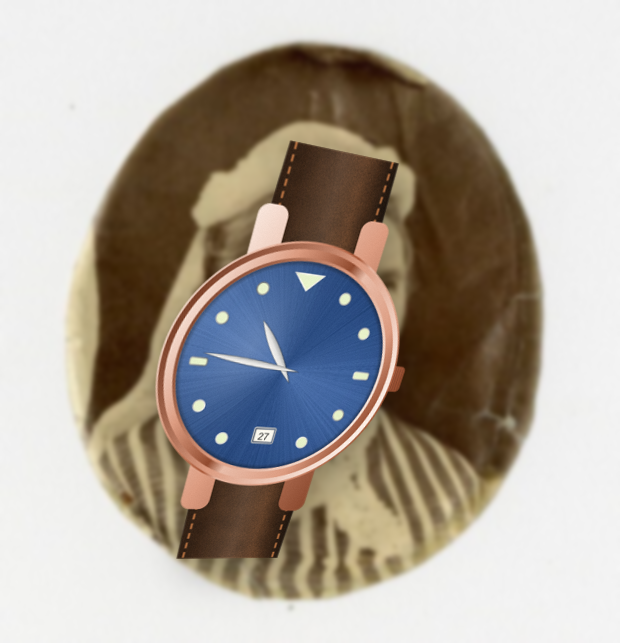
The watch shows h=10 m=46
